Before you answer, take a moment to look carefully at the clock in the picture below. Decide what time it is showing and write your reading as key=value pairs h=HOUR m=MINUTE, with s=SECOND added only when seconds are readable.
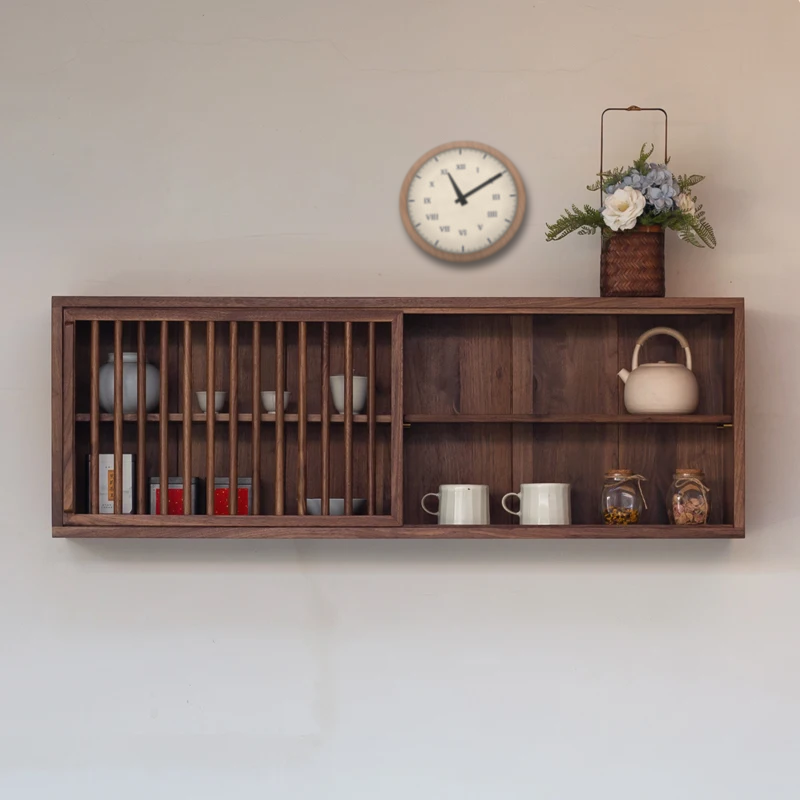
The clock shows h=11 m=10
